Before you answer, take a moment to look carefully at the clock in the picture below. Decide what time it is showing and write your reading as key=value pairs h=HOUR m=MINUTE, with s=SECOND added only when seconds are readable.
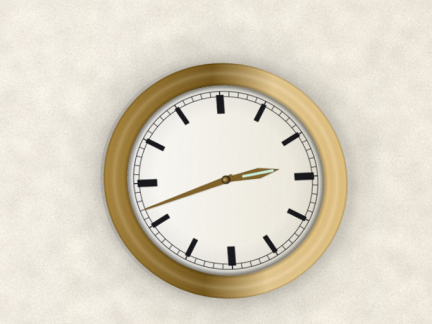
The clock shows h=2 m=42
